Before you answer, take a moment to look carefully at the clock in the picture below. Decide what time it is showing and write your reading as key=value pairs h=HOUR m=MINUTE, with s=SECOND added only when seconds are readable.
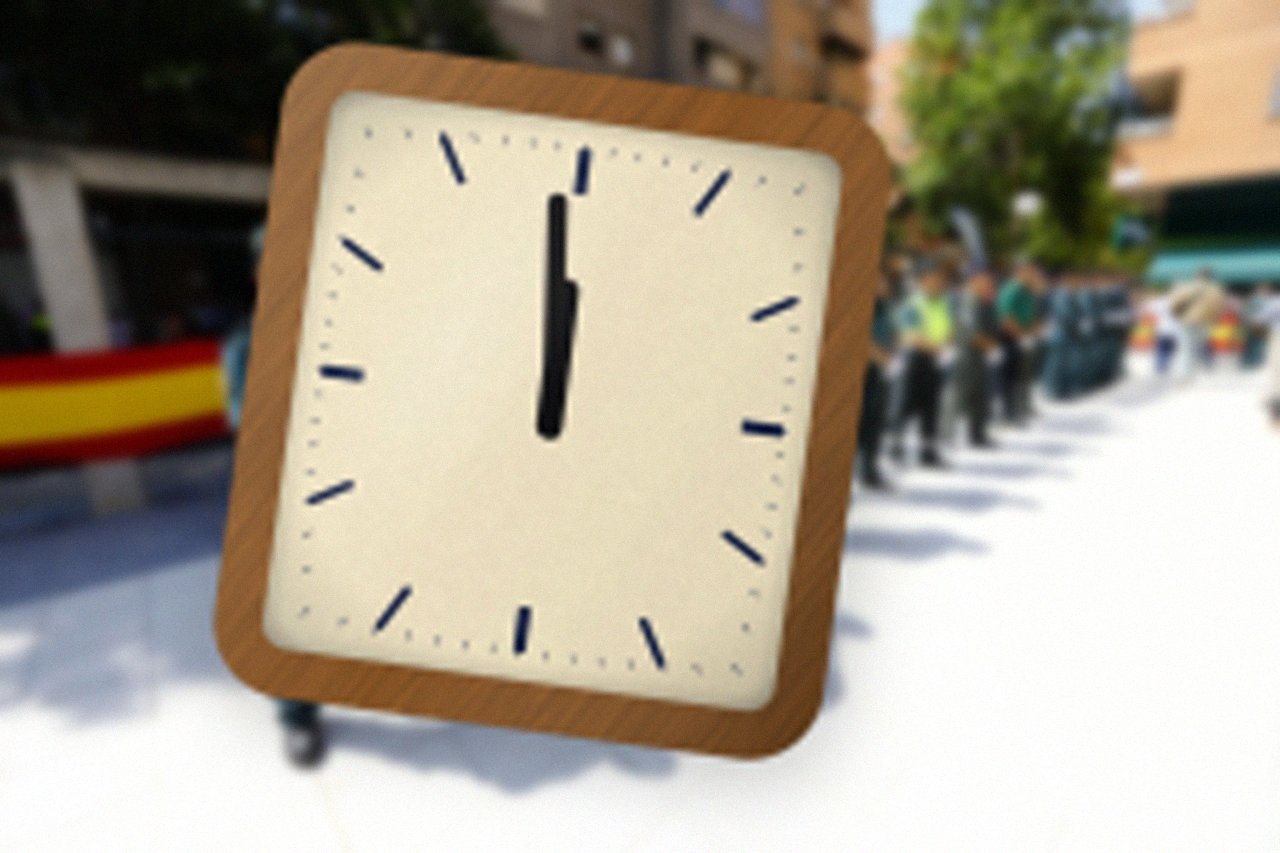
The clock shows h=11 m=59
